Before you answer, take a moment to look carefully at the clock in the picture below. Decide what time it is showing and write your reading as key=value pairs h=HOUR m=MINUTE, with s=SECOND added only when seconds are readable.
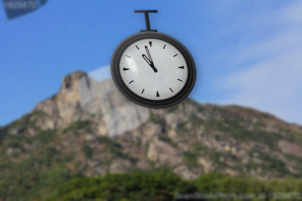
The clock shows h=10 m=58
